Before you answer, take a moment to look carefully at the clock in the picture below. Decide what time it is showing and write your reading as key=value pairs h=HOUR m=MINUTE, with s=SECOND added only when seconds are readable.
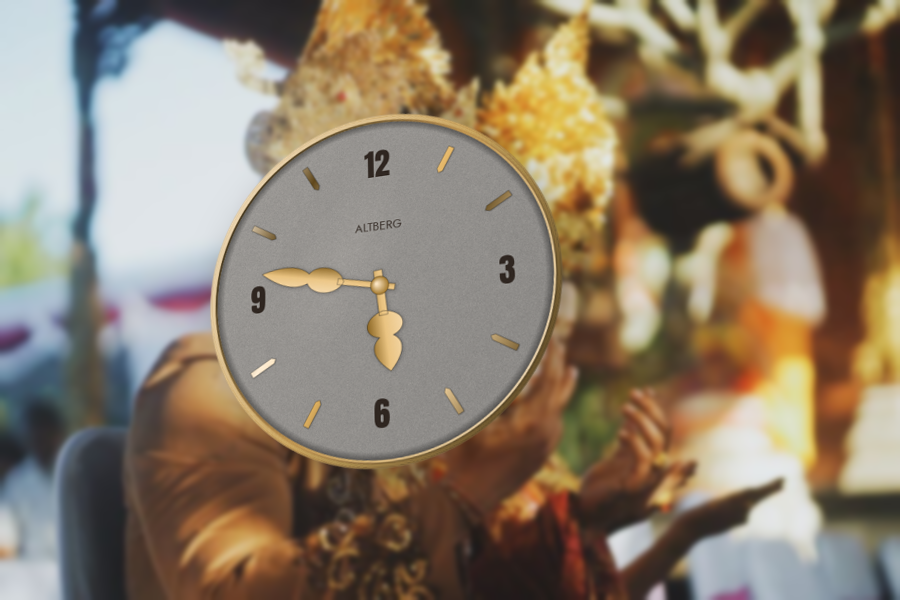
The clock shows h=5 m=47
